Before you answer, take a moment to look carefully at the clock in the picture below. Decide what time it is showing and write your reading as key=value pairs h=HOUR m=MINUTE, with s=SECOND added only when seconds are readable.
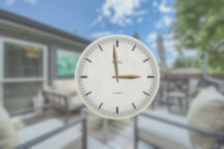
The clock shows h=2 m=59
